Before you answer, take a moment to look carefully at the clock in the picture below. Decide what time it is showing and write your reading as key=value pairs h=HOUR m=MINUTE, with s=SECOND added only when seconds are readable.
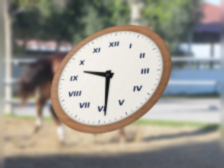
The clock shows h=9 m=29
